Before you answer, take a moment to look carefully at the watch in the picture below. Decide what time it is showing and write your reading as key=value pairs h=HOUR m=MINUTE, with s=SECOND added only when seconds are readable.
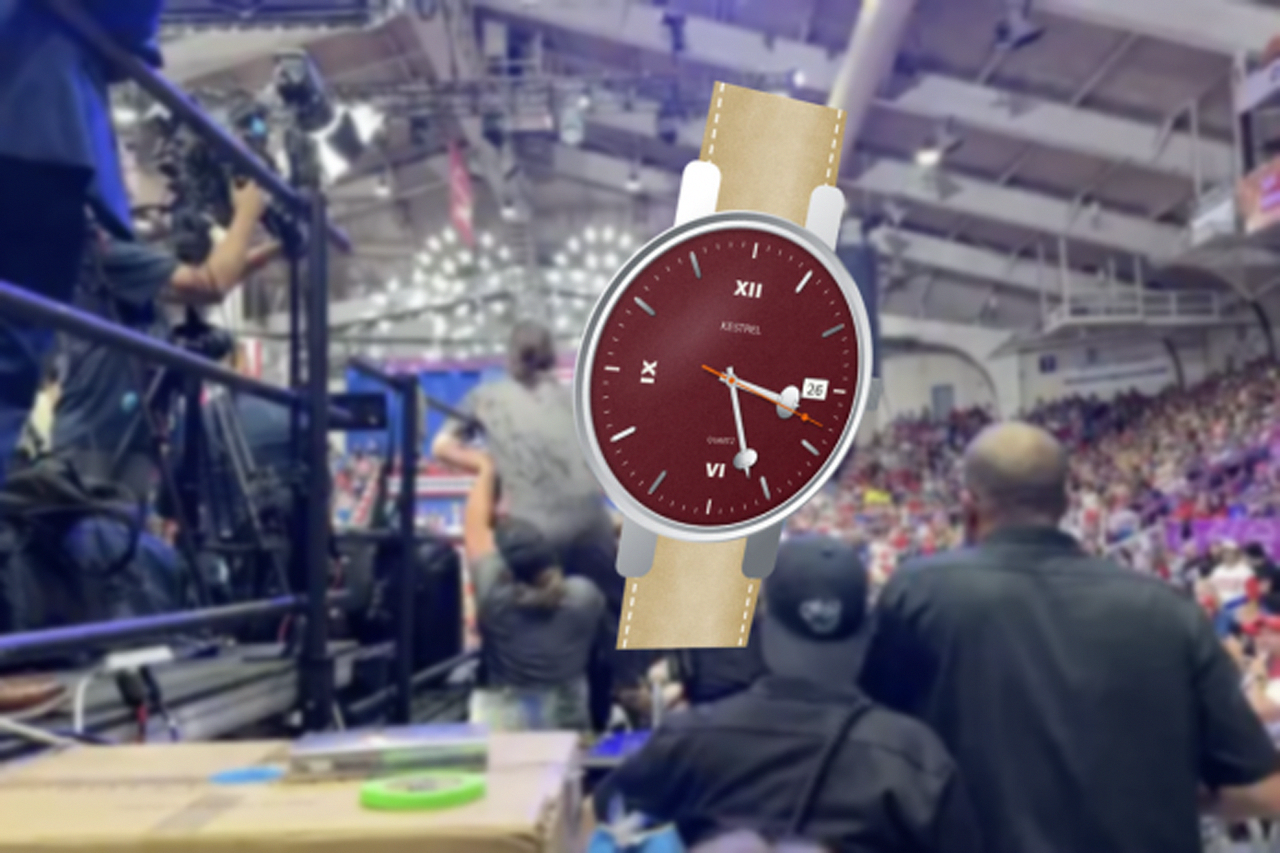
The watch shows h=3 m=26 s=18
